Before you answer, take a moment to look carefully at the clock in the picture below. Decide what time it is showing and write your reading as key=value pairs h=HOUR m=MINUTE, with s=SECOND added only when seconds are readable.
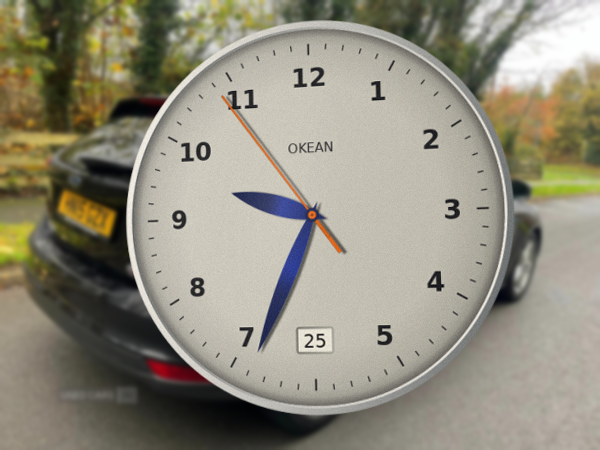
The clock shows h=9 m=33 s=54
